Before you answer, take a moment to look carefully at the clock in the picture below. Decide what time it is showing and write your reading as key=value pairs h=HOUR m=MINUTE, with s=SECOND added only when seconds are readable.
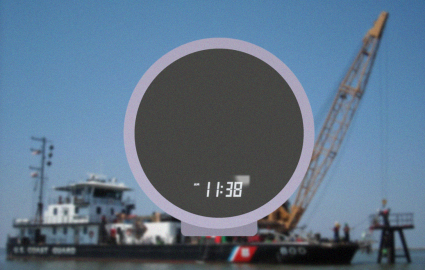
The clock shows h=11 m=38
